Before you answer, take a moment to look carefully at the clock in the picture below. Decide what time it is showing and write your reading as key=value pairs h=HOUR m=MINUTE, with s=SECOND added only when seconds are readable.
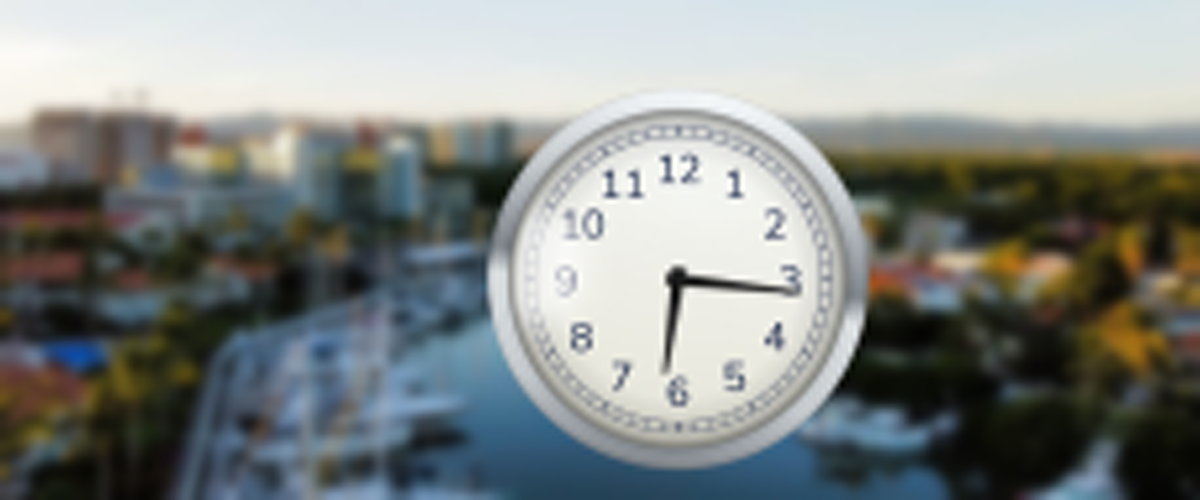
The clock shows h=6 m=16
